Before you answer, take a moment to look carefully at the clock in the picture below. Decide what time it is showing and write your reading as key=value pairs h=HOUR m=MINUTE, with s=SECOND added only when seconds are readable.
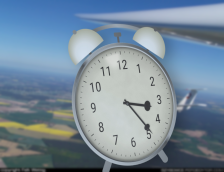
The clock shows h=3 m=24
